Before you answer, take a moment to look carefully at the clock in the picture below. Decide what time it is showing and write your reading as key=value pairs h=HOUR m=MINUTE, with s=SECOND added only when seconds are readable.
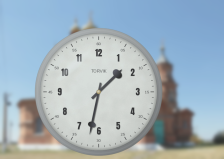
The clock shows h=1 m=32
